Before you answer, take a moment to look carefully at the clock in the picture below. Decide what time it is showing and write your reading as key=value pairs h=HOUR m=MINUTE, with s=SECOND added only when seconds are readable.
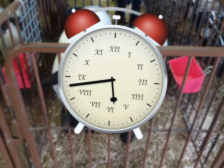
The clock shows h=5 m=43
